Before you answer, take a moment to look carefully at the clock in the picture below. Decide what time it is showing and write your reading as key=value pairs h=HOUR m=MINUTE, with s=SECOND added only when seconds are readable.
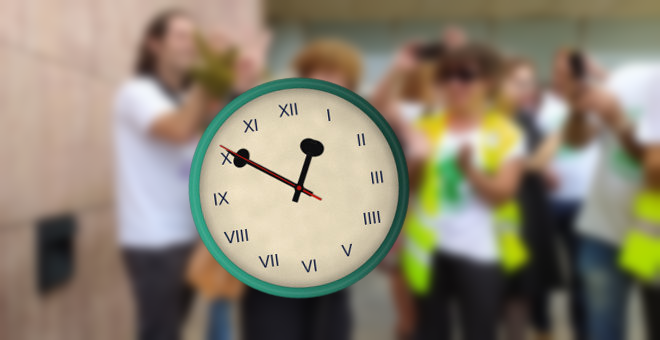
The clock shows h=12 m=50 s=51
